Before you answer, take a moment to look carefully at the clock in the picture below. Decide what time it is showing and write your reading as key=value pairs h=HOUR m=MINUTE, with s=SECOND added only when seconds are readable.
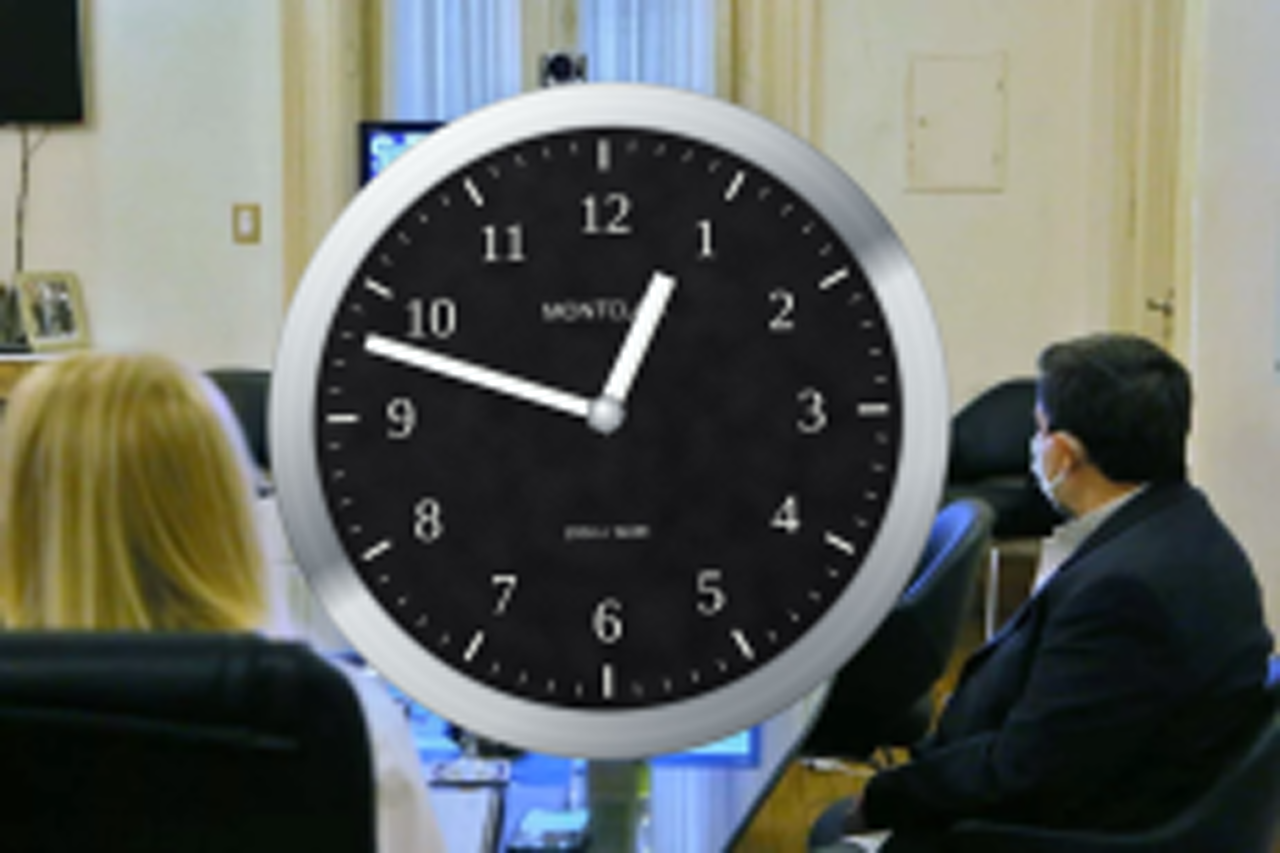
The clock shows h=12 m=48
